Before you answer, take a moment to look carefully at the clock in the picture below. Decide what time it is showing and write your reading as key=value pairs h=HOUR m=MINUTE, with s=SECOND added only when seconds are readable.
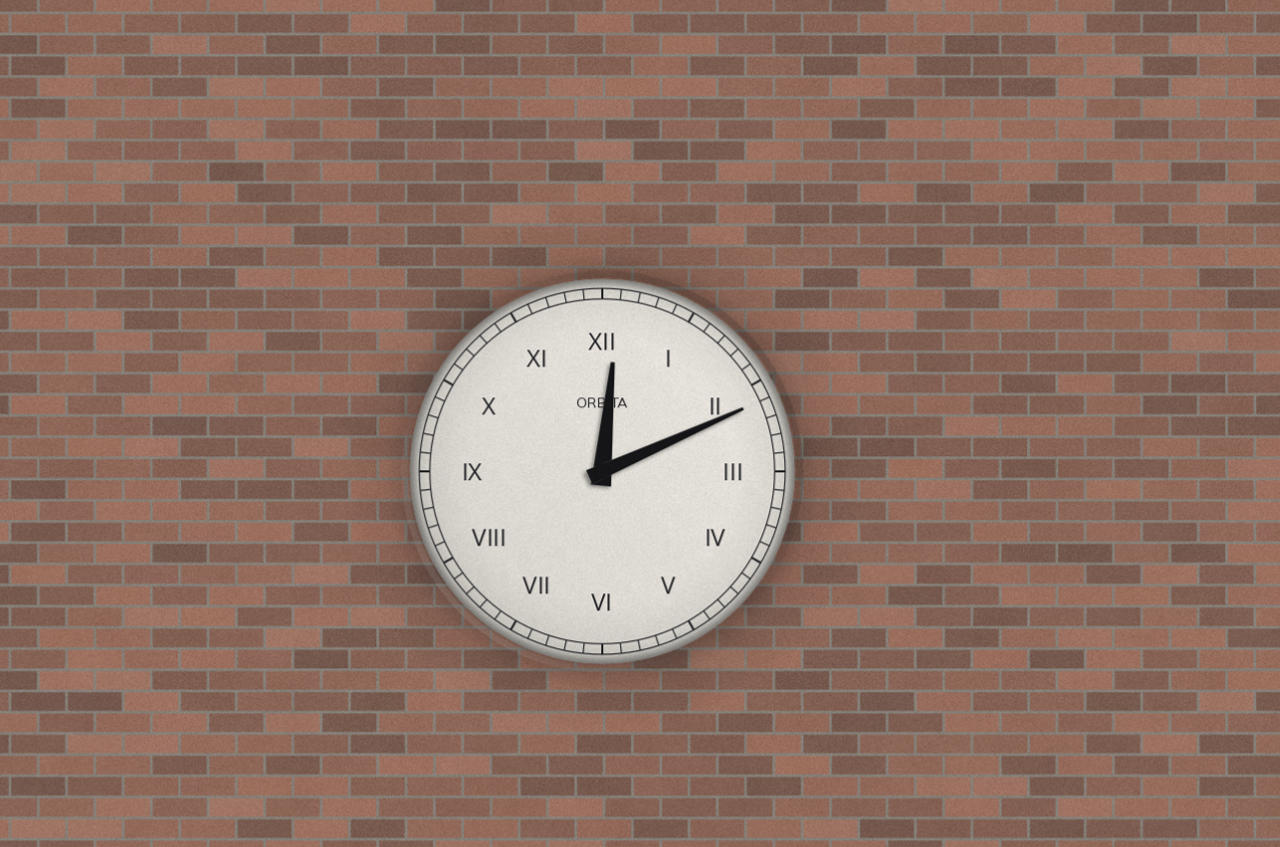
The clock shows h=12 m=11
